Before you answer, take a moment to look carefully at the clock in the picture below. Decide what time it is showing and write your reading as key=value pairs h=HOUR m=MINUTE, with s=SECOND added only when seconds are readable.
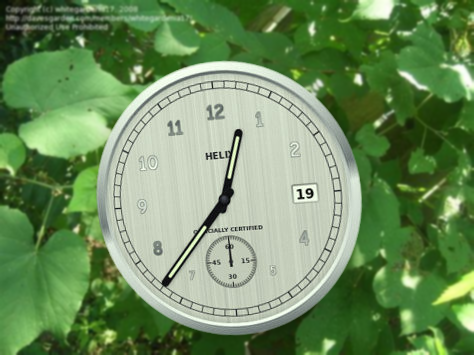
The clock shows h=12 m=37
